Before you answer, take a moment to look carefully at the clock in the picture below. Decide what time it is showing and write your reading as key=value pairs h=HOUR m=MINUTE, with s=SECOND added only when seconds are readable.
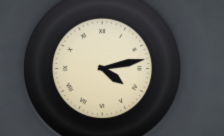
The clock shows h=4 m=13
